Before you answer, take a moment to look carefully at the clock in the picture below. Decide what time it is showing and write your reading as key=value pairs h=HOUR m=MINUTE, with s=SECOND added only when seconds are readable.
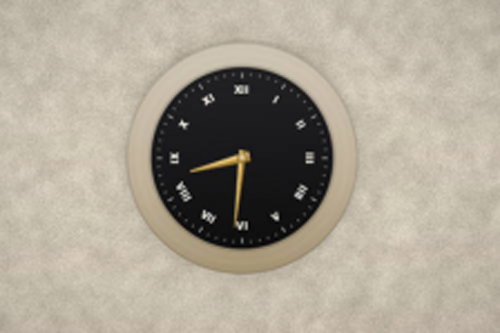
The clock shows h=8 m=31
